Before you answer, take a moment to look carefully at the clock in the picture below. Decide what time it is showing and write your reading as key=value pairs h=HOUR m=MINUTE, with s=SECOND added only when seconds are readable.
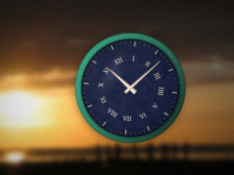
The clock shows h=11 m=12
